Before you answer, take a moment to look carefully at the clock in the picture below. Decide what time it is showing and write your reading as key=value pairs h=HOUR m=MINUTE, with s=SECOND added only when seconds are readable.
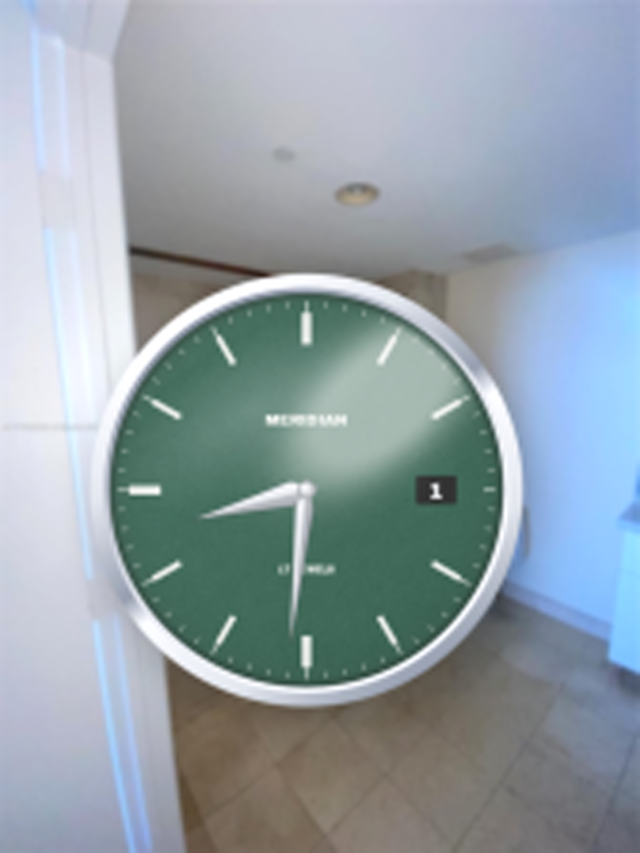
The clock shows h=8 m=31
